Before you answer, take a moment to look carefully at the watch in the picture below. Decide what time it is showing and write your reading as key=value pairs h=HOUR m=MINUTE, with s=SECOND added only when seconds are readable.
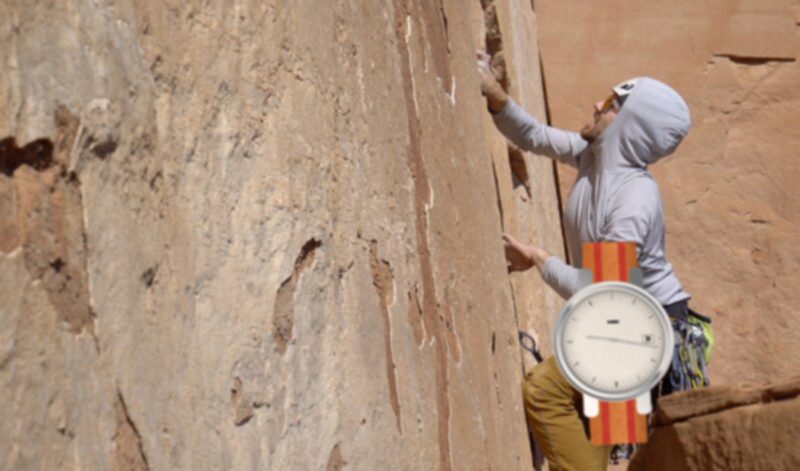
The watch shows h=9 m=17
